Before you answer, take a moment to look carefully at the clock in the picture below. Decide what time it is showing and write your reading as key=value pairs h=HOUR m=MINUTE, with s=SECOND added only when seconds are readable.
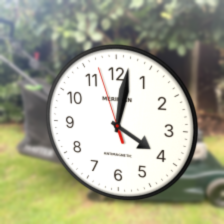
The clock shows h=4 m=1 s=57
